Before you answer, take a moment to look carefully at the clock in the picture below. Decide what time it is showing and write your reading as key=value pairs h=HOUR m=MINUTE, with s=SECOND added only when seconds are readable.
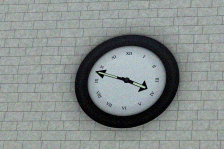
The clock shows h=3 m=48
